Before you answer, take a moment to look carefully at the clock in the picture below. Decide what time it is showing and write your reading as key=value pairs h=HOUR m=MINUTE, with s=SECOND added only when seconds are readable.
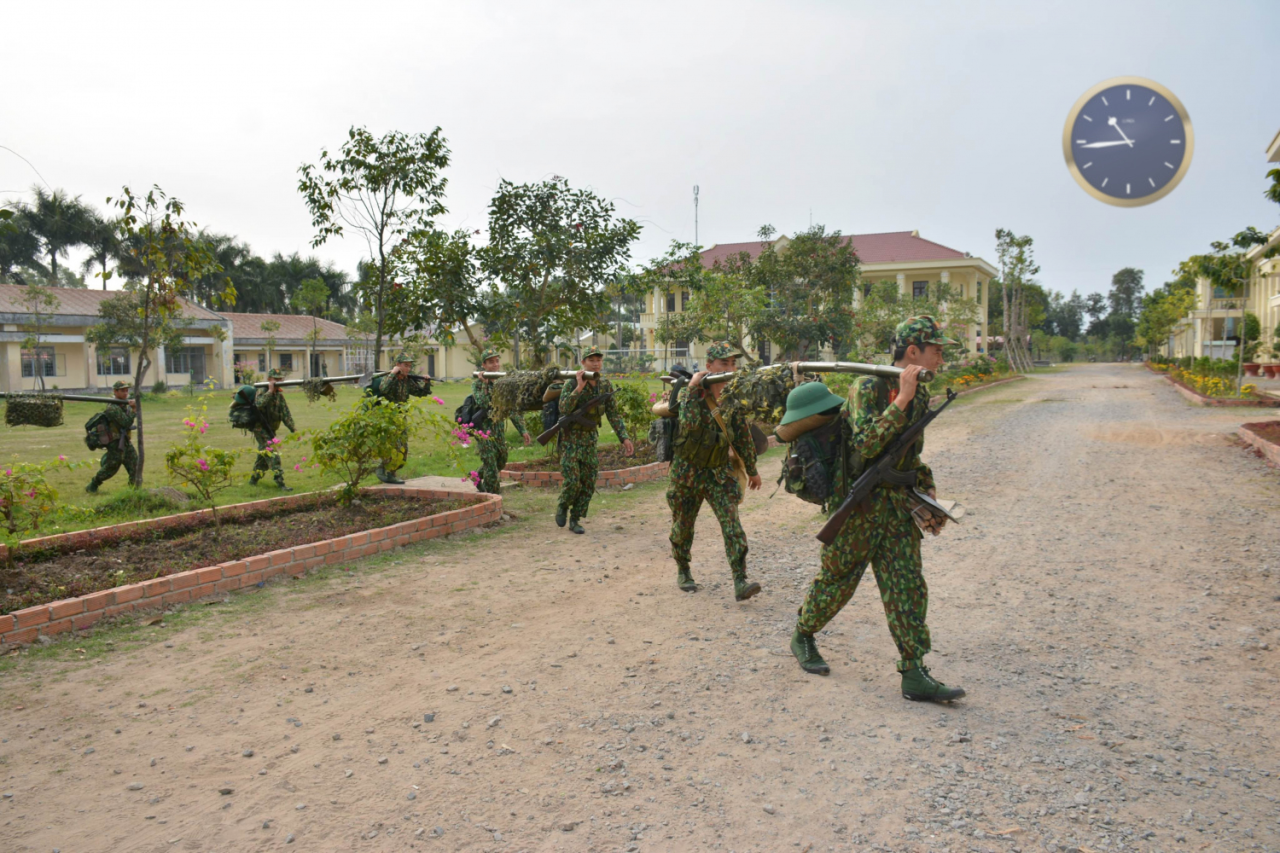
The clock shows h=10 m=44
